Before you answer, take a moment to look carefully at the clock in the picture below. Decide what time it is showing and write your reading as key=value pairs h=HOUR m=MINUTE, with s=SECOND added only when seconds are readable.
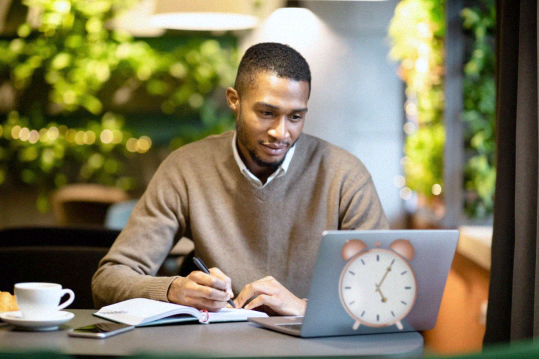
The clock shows h=5 m=5
